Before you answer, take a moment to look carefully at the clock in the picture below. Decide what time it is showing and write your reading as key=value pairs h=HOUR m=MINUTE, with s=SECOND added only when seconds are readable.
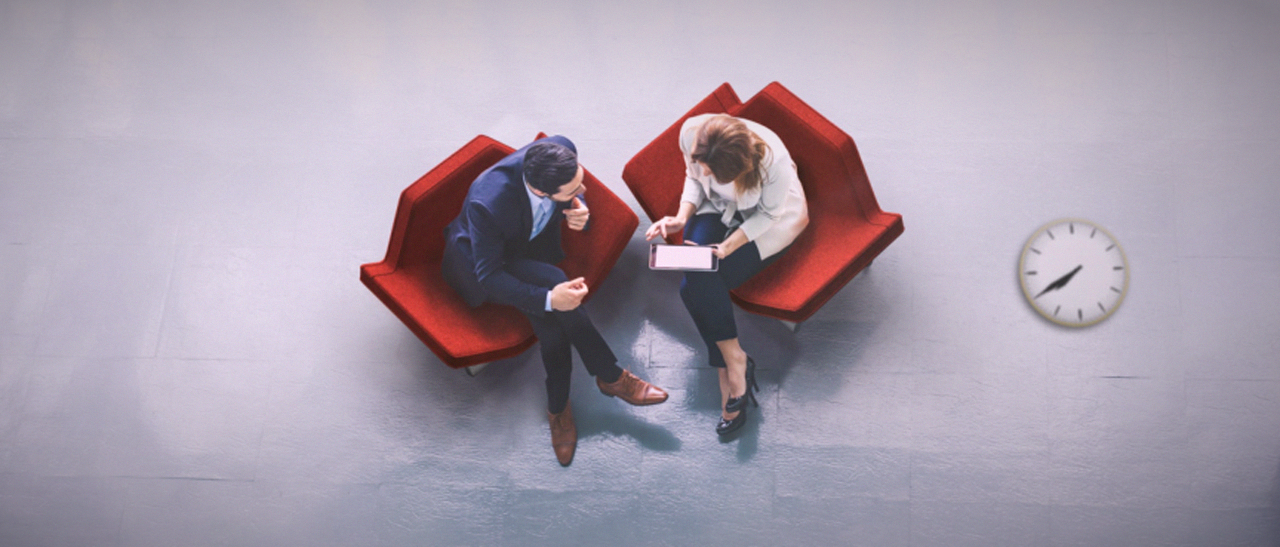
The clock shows h=7 m=40
